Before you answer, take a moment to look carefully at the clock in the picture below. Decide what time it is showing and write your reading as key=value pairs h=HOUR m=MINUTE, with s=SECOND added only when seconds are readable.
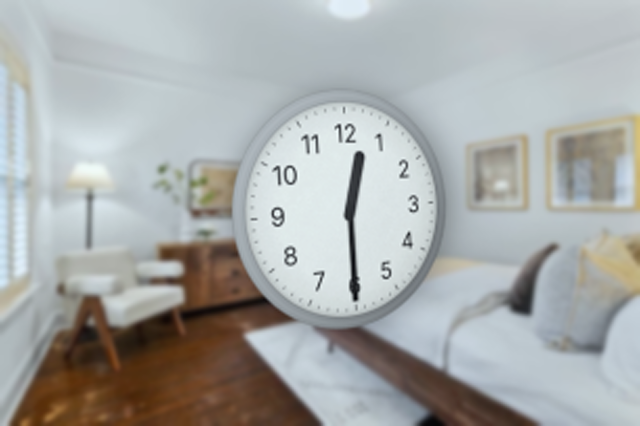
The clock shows h=12 m=30
